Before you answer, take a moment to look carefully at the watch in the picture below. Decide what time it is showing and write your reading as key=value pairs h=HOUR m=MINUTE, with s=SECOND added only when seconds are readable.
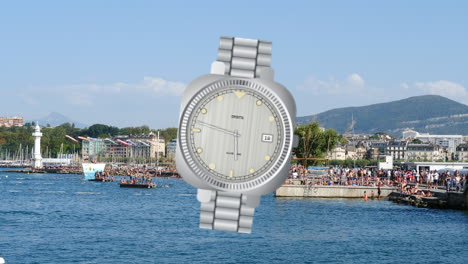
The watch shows h=5 m=47
